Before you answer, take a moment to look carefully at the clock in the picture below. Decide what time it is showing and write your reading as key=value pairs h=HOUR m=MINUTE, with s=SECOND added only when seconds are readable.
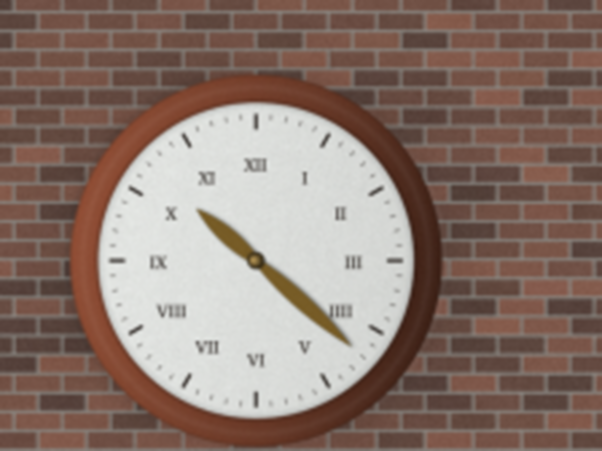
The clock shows h=10 m=22
